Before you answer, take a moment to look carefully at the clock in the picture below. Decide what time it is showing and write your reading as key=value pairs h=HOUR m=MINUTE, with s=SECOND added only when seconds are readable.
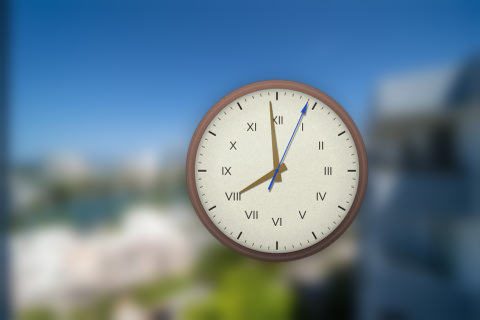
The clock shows h=7 m=59 s=4
